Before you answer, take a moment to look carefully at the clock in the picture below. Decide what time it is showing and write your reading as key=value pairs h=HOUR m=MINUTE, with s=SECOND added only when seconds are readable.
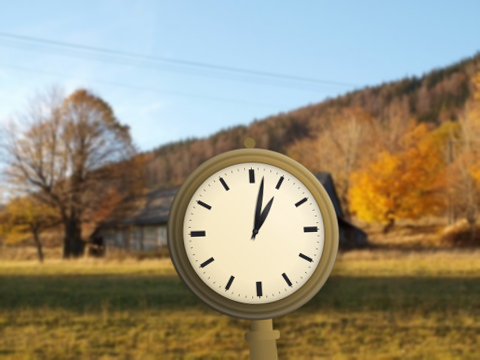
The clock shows h=1 m=2
